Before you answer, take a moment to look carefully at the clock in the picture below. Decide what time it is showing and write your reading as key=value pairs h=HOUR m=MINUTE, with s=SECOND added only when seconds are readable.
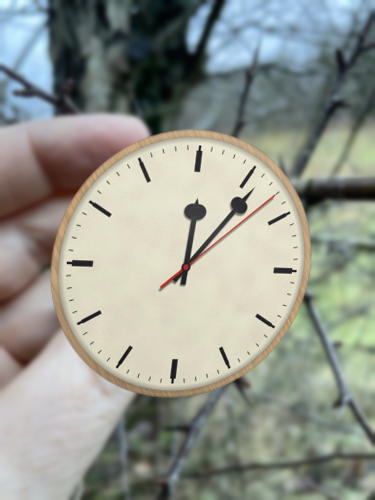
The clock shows h=12 m=6 s=8
